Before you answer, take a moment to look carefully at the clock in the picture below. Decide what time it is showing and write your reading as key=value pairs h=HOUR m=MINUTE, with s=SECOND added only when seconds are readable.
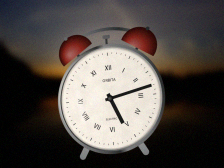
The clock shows h=5 m=13
